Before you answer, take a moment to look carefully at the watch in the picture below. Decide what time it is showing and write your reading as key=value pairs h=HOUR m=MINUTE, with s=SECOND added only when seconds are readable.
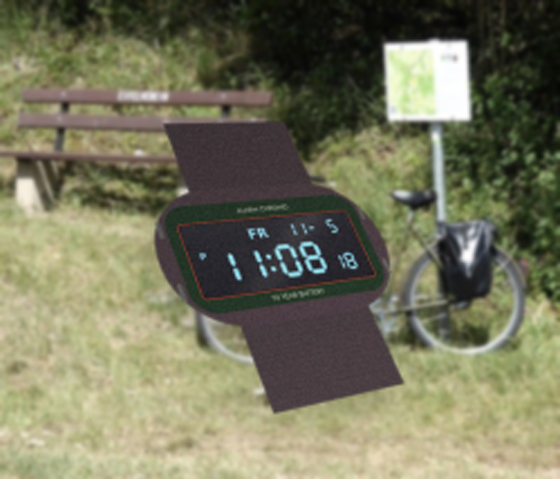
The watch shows h=11 m=8 s=18
